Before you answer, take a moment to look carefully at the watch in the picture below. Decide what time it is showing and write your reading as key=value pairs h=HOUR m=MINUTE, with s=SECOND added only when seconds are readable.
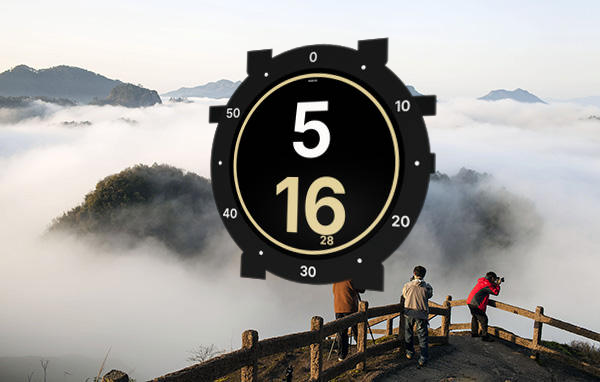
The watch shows h=5 m=16 s=28
